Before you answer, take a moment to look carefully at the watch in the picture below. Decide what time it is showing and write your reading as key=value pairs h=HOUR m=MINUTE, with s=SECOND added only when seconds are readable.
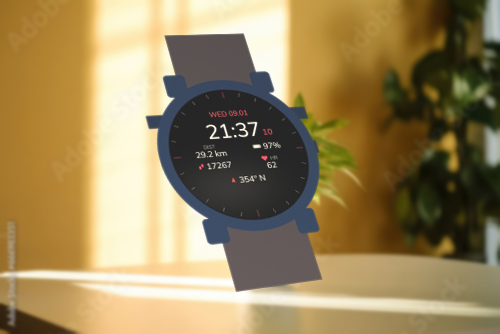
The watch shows h=21 m=37 s=10
